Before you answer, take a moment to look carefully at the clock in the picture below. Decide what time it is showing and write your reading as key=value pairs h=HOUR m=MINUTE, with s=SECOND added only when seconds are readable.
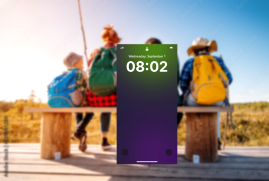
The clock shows h=8 m=2
